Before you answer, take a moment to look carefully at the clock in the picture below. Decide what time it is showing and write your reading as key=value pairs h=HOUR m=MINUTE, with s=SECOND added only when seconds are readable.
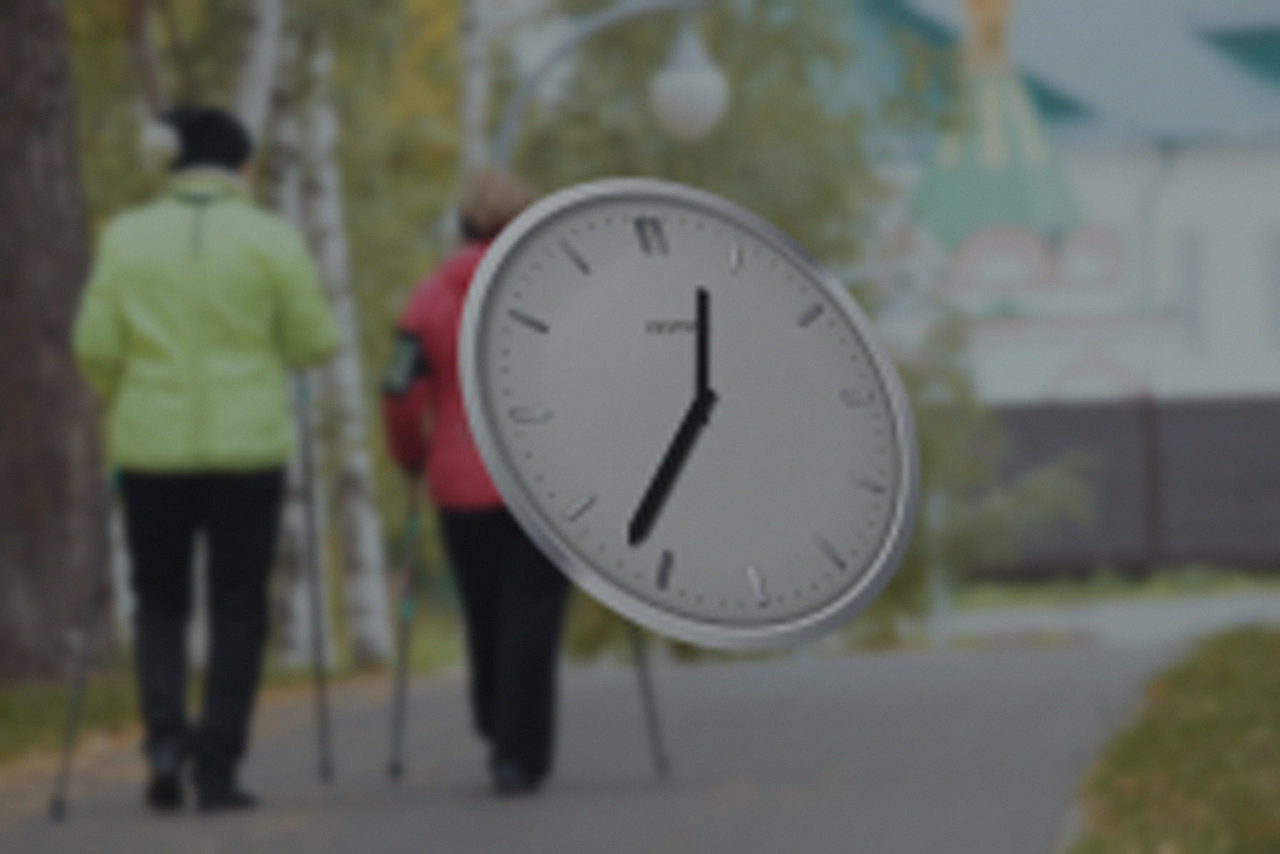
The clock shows h=12 m=37
